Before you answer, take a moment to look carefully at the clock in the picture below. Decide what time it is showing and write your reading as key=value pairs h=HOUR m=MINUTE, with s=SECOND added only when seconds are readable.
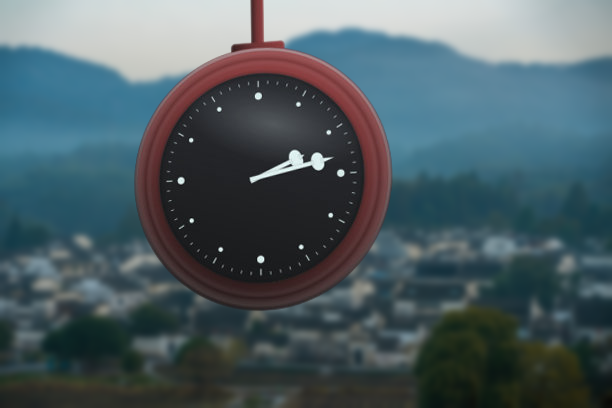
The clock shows h=2 m=13
